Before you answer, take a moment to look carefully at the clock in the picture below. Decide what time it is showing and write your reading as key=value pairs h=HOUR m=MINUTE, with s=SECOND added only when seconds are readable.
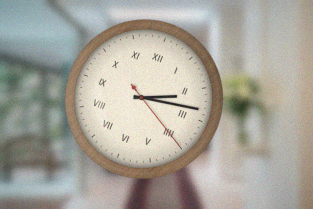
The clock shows h=2 m=13 s=20
